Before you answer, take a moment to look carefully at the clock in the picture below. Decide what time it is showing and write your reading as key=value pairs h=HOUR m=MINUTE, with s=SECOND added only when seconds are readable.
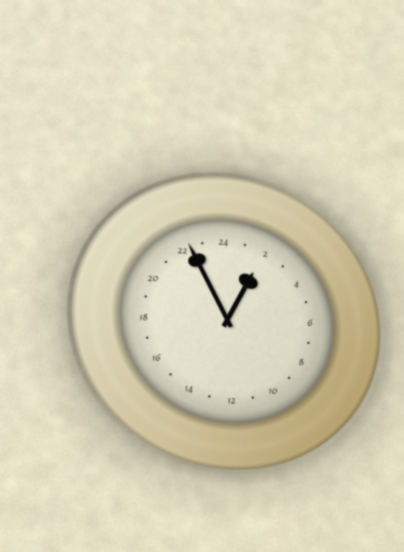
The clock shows h=1 m=56
